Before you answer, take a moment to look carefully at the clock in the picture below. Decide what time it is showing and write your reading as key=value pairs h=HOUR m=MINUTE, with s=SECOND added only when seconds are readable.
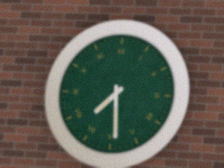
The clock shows h=7 m=29
